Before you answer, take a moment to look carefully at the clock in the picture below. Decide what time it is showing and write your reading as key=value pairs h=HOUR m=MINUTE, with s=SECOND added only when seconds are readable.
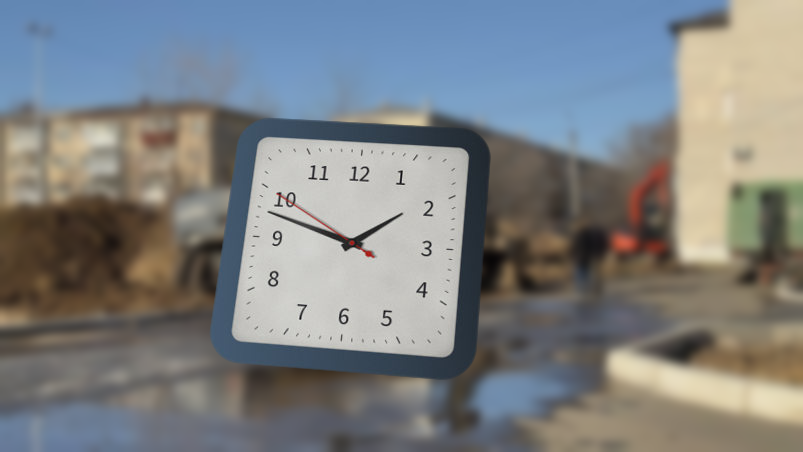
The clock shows h=1 m=47 s=50
